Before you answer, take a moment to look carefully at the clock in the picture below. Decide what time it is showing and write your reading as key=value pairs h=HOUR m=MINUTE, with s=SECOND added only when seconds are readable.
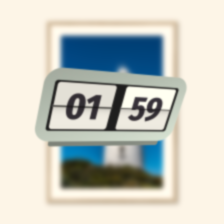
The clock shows h=1 m=59
